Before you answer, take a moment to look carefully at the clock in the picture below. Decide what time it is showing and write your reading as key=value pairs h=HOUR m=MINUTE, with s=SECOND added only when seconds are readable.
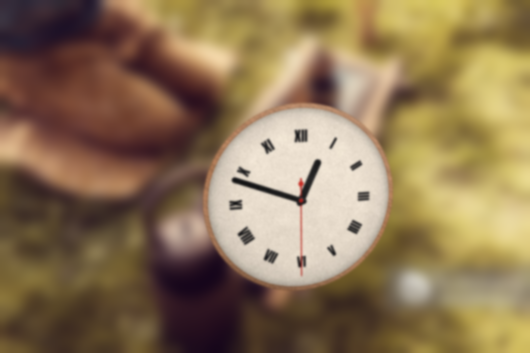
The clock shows h=12 m=48 s=30
